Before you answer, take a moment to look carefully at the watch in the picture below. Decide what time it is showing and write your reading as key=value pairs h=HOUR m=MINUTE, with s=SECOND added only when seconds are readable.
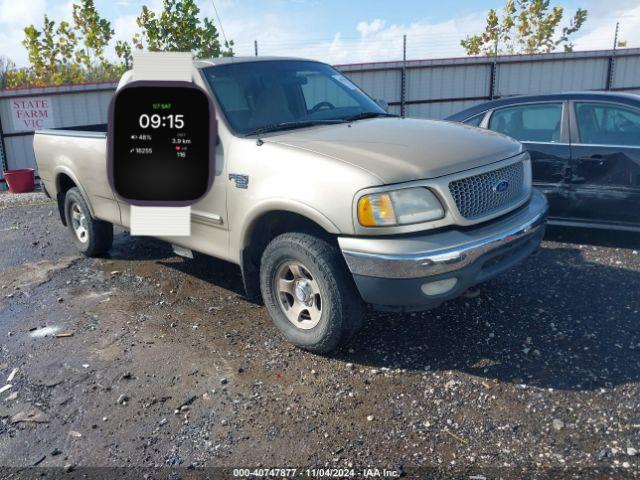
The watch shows h=9 m=15
